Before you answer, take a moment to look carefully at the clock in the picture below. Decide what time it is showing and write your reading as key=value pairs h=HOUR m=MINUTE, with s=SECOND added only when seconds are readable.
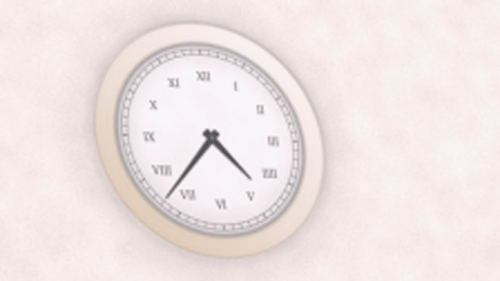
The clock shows h=4 m=37
